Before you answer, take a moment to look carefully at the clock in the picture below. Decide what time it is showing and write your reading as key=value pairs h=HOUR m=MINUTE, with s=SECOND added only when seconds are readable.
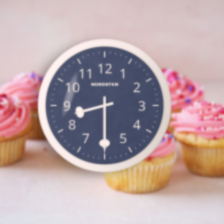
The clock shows h=8 m=30
